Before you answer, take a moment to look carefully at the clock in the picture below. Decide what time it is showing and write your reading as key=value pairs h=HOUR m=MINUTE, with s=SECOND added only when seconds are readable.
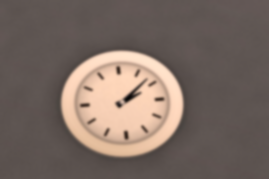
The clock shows h=2 m=8
